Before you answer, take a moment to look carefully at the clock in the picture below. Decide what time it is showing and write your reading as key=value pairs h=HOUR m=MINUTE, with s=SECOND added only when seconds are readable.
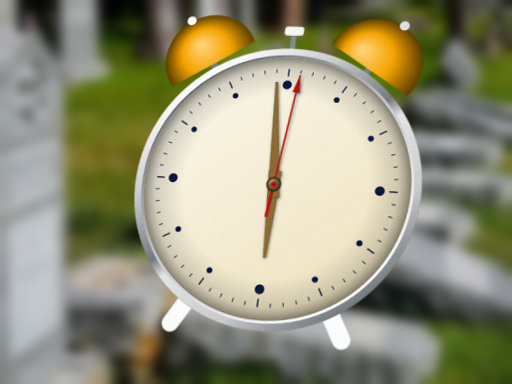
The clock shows h=5 m=59 s=1
